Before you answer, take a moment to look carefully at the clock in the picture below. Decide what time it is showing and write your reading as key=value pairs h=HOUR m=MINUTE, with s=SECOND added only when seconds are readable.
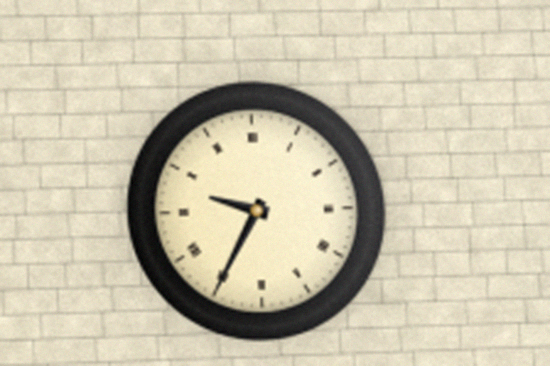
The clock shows h=9 m=35
